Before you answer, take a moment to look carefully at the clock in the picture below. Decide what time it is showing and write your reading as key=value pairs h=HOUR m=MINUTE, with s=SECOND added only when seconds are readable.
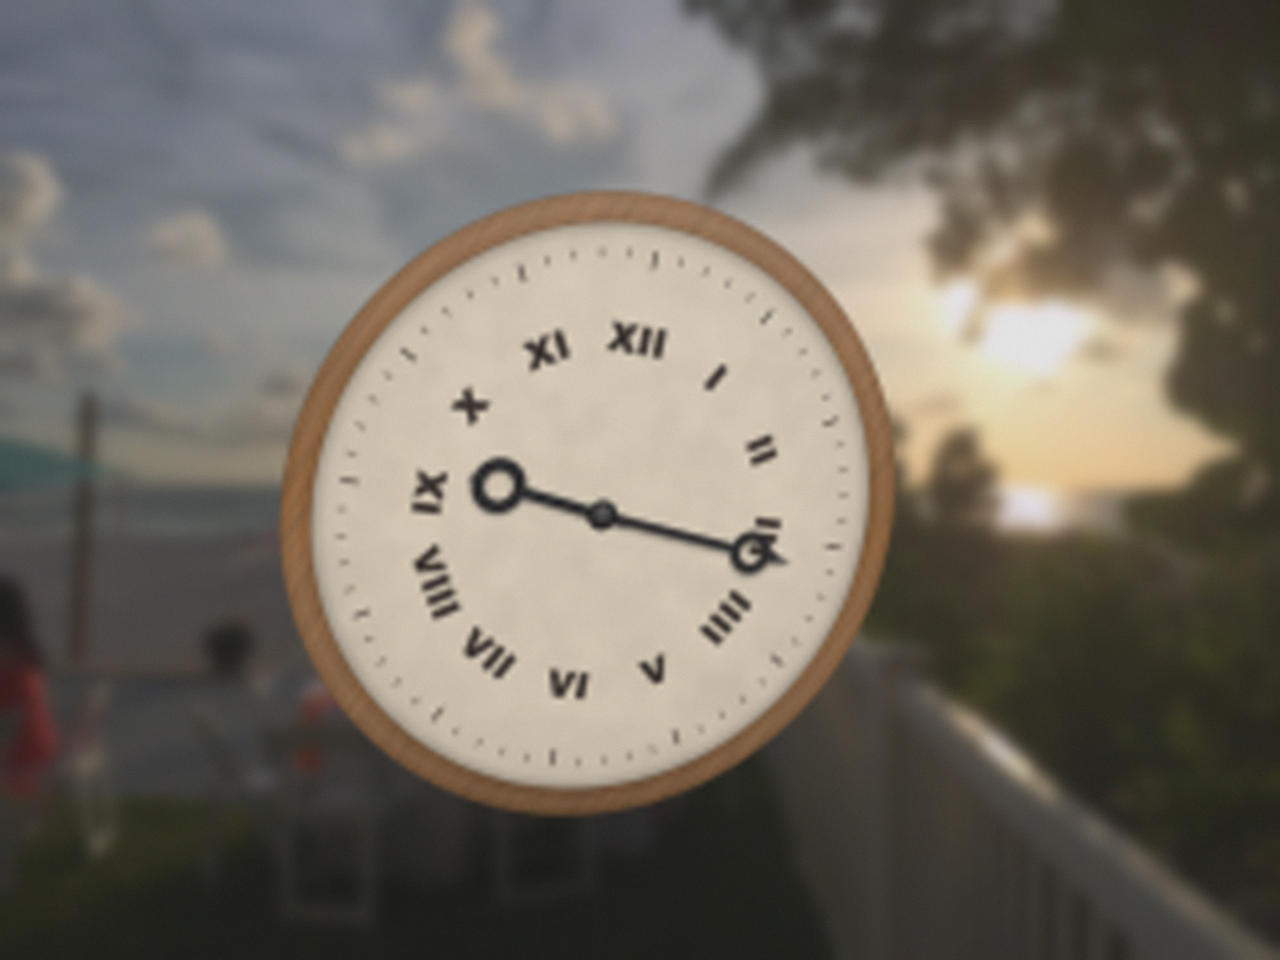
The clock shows h=9 m=16
